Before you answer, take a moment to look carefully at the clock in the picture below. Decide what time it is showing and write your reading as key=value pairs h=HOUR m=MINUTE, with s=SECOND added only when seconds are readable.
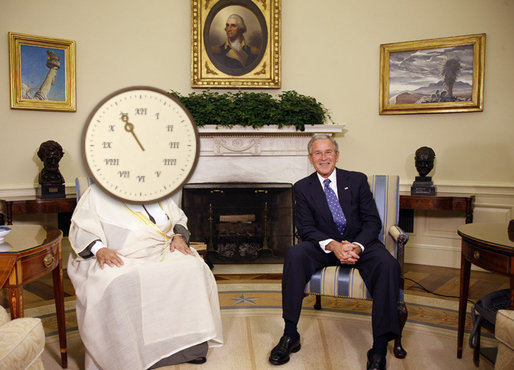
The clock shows h=10 m=55
